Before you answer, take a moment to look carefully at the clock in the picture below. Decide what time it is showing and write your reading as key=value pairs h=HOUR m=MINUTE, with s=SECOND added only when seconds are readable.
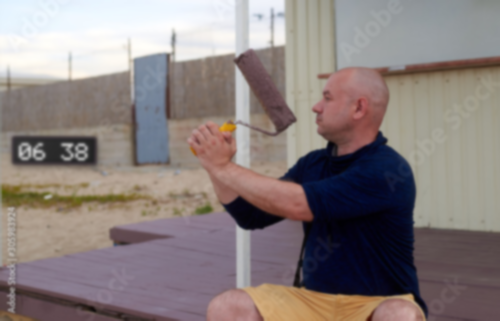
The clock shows h=6 m=38
